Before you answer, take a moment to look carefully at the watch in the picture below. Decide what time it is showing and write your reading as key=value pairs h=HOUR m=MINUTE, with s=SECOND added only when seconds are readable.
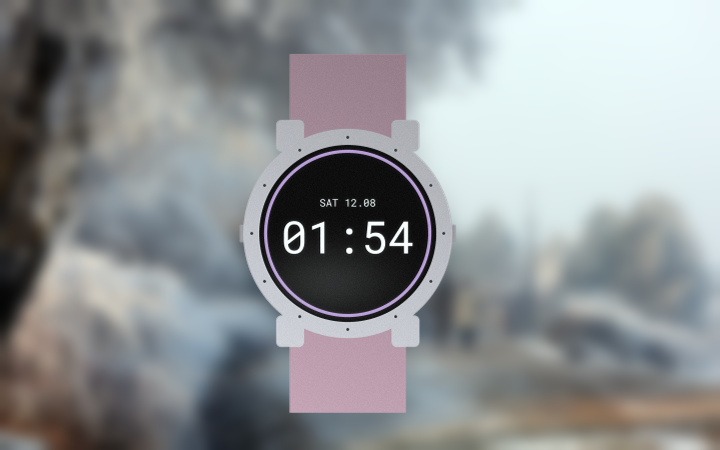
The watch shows h=1 m=54
